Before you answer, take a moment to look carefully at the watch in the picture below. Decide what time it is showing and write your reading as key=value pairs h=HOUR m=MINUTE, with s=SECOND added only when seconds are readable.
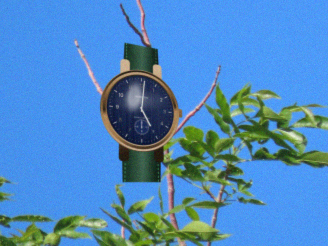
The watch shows h=5 m=1
